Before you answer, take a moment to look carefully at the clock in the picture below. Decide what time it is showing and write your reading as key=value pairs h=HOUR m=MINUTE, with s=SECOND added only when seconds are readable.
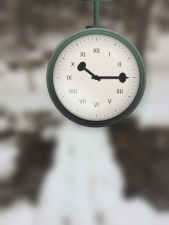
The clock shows h=10 m=15
